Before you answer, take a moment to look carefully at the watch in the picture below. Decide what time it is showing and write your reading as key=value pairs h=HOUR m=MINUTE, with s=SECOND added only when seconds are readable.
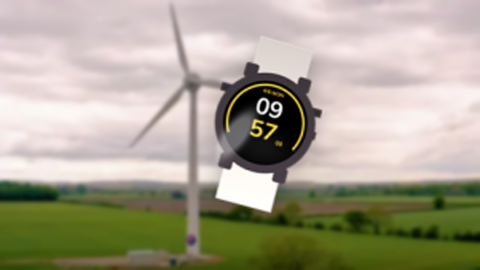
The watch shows h=9 m=57
